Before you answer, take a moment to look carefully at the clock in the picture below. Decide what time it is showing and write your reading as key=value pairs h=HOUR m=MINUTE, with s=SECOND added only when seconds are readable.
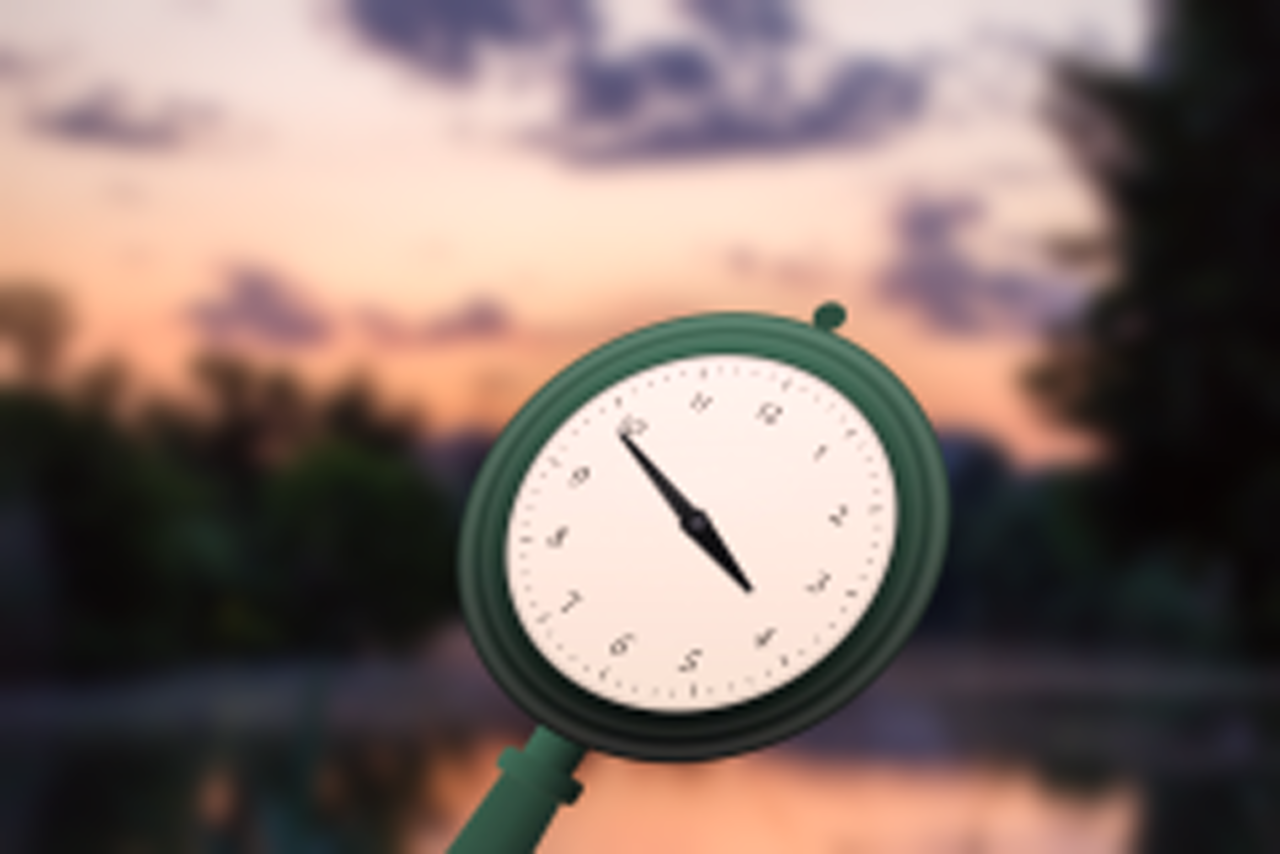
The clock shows h=3 m=49
